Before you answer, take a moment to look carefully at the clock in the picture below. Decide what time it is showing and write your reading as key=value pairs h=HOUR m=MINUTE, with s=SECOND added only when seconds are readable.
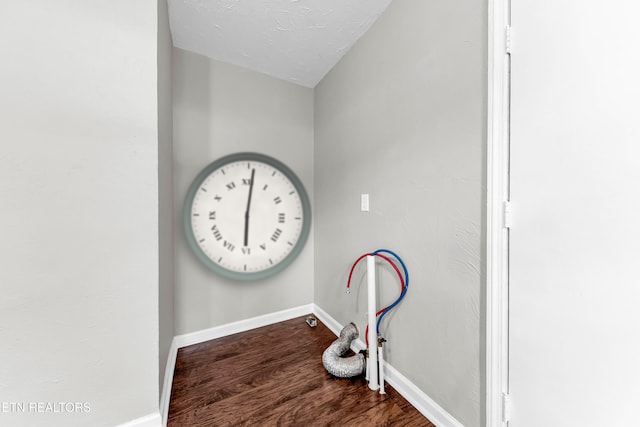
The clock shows h=6 m=1
